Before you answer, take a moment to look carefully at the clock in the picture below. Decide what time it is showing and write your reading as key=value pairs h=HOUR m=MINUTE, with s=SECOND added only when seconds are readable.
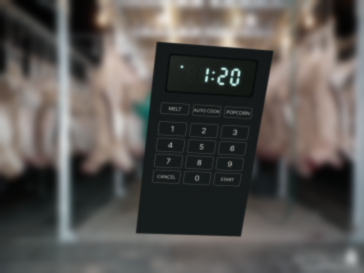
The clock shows h=1 m=20
